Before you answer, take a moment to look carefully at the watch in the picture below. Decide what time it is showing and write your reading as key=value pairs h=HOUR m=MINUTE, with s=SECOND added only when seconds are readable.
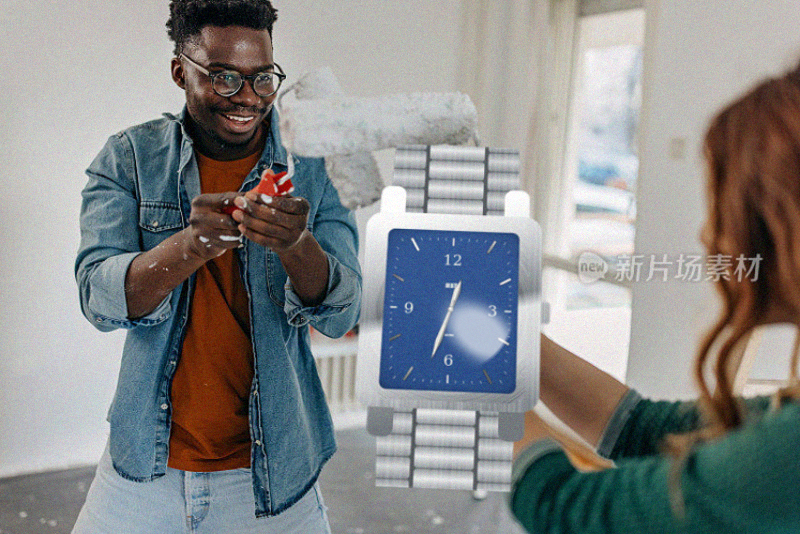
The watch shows h=12 m=33
